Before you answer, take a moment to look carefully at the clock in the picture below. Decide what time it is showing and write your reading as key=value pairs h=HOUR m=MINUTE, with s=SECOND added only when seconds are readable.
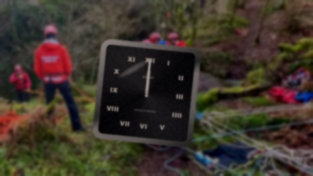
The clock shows h=12 m=0
